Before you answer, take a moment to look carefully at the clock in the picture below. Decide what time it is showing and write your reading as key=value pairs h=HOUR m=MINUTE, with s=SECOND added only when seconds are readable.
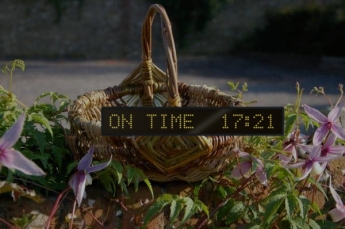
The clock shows h=17 m=21
